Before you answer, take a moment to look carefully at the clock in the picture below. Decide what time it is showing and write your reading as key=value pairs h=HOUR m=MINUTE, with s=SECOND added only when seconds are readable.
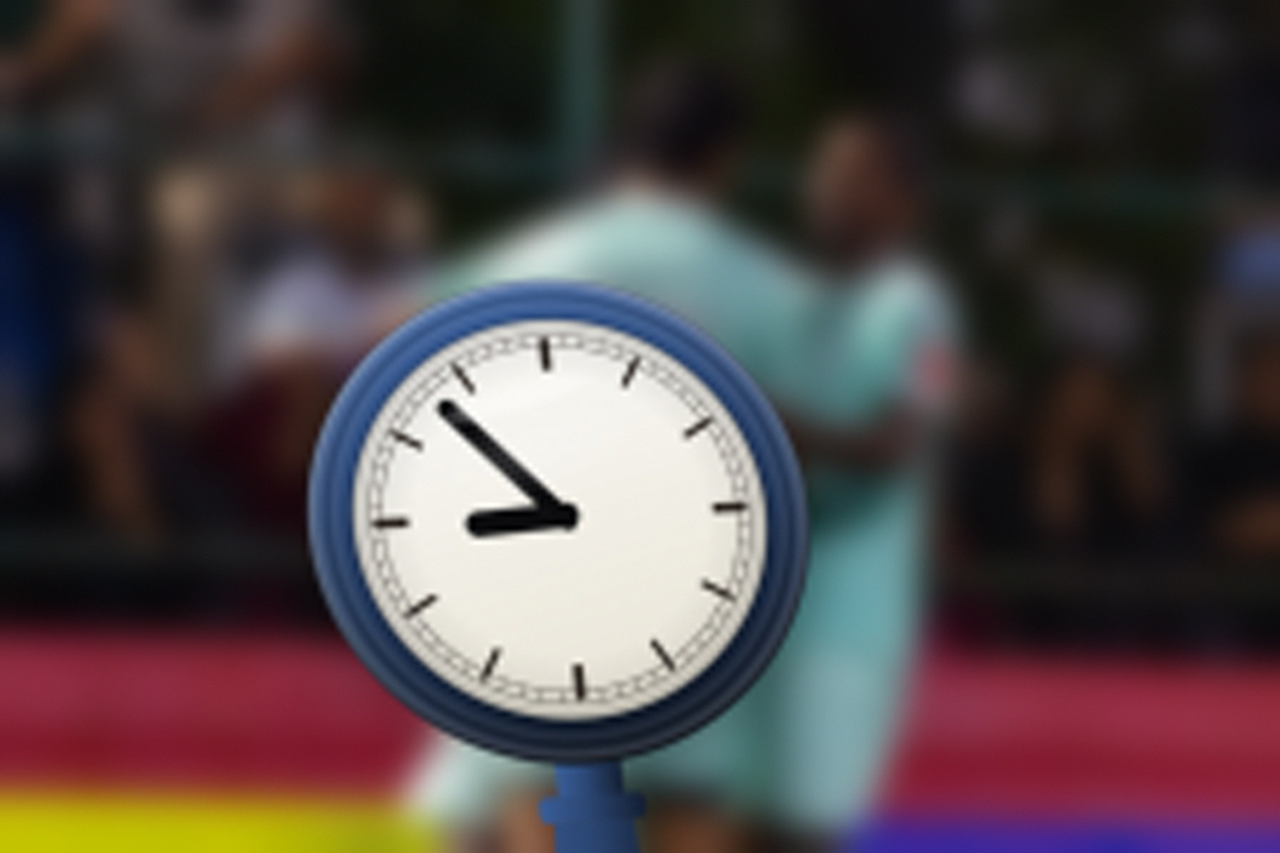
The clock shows h=8 m=53
